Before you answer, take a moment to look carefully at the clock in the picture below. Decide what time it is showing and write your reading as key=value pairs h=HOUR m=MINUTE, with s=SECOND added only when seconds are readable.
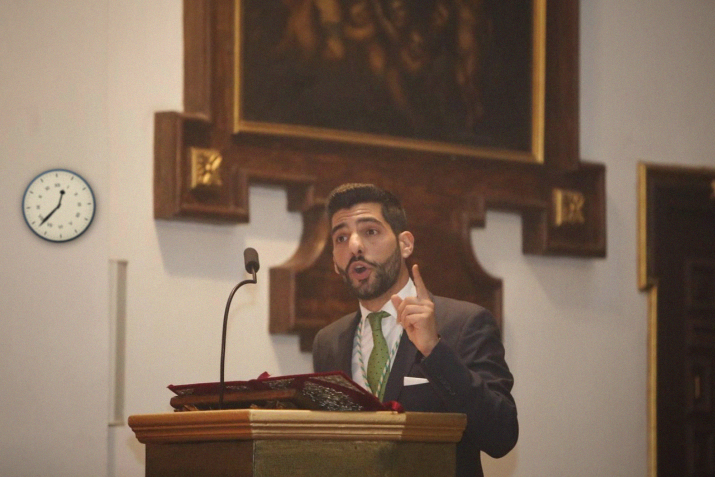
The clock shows h=12 m=38
